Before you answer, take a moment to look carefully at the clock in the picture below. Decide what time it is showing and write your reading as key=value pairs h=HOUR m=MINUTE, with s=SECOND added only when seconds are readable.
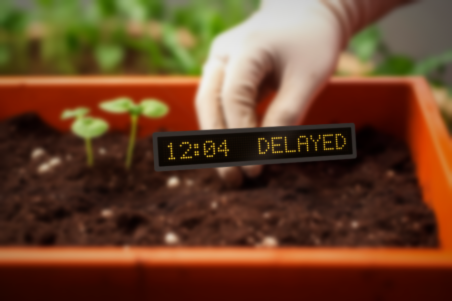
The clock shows h=12 m=4
